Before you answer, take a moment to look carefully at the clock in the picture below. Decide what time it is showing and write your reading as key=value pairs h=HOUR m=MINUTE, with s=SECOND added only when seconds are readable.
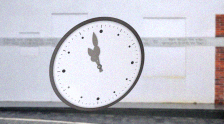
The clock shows h=10 m=58
